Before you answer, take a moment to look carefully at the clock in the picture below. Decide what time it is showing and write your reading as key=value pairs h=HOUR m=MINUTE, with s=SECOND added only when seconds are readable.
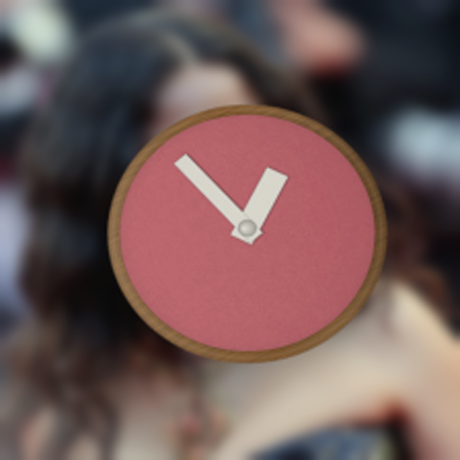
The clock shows h=12 m=53
